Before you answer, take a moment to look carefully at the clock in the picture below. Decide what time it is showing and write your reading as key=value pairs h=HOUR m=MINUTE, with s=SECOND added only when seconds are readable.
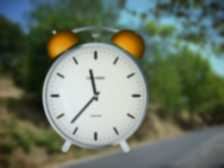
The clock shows h=11 m=37
